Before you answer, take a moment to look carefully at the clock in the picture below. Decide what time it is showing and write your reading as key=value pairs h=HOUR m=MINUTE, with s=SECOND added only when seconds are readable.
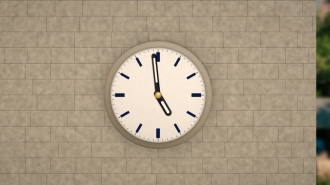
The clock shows h=4 m=59
